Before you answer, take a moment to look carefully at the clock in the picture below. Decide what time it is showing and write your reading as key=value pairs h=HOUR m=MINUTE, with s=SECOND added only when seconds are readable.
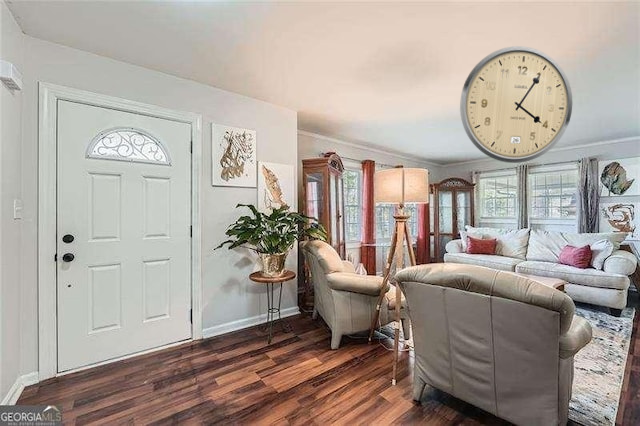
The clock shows h=4 m=5
